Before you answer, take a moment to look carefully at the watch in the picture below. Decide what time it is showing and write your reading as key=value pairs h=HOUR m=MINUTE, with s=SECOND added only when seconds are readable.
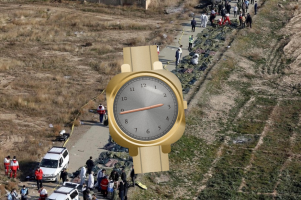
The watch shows h=2 m=44
